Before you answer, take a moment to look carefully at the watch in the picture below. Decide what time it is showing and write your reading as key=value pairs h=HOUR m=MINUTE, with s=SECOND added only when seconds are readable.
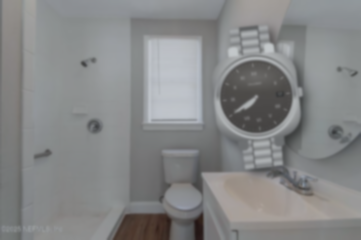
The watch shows h=7 m=40
